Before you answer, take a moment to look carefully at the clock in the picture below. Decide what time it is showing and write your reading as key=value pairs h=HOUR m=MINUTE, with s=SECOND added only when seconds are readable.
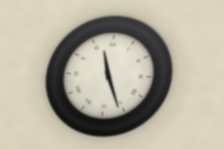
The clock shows h=11 m=26
